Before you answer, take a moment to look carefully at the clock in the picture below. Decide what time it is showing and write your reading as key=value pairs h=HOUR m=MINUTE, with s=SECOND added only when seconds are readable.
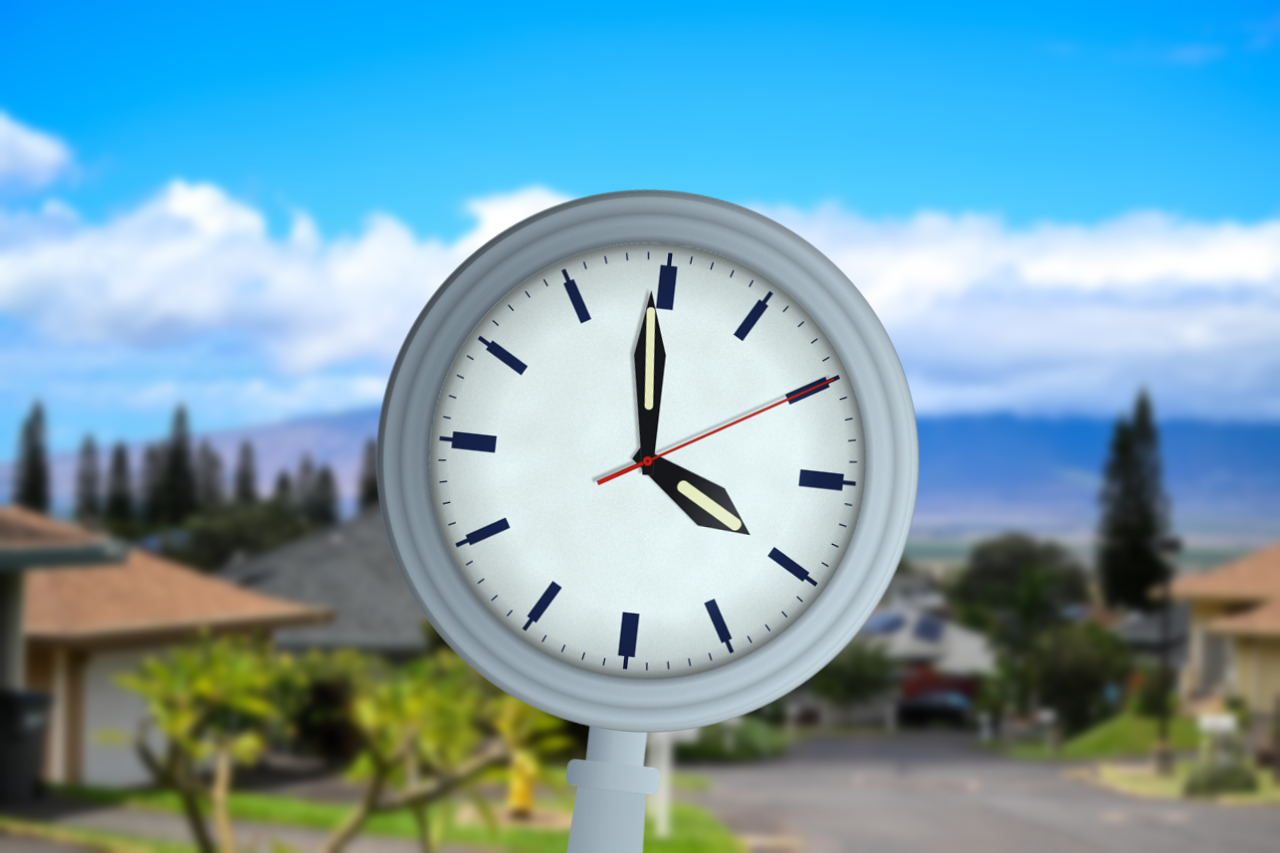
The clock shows h=3 m=59 s=10
